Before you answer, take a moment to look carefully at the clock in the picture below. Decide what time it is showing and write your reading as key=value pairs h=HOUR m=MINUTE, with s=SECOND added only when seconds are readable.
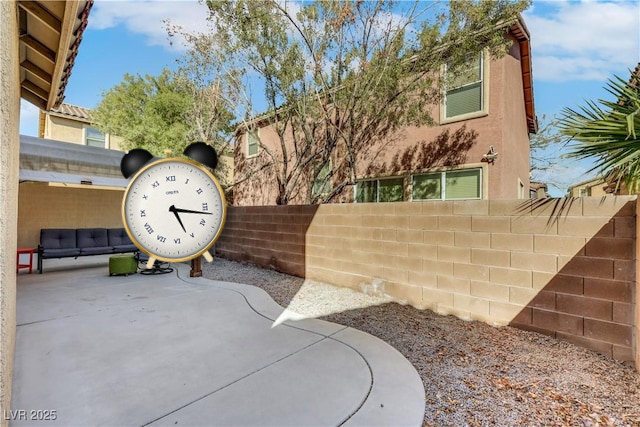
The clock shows h=5 m=17
